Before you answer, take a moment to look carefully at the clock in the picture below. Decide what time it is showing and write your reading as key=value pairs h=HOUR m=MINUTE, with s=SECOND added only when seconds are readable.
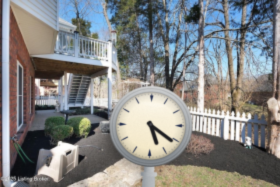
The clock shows h=5 m=21
